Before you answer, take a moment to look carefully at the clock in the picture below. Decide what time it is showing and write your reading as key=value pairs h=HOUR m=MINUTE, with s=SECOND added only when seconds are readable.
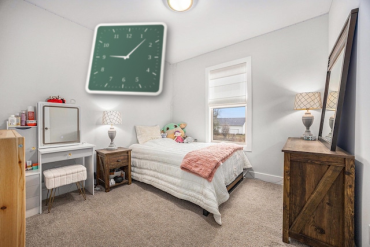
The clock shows h=9 m=7
